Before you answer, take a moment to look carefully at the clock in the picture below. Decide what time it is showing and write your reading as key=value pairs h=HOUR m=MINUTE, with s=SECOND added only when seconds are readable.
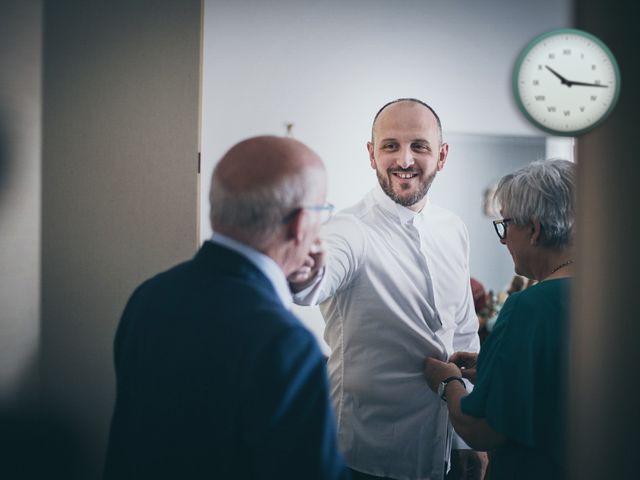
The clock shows h=10 m=16
